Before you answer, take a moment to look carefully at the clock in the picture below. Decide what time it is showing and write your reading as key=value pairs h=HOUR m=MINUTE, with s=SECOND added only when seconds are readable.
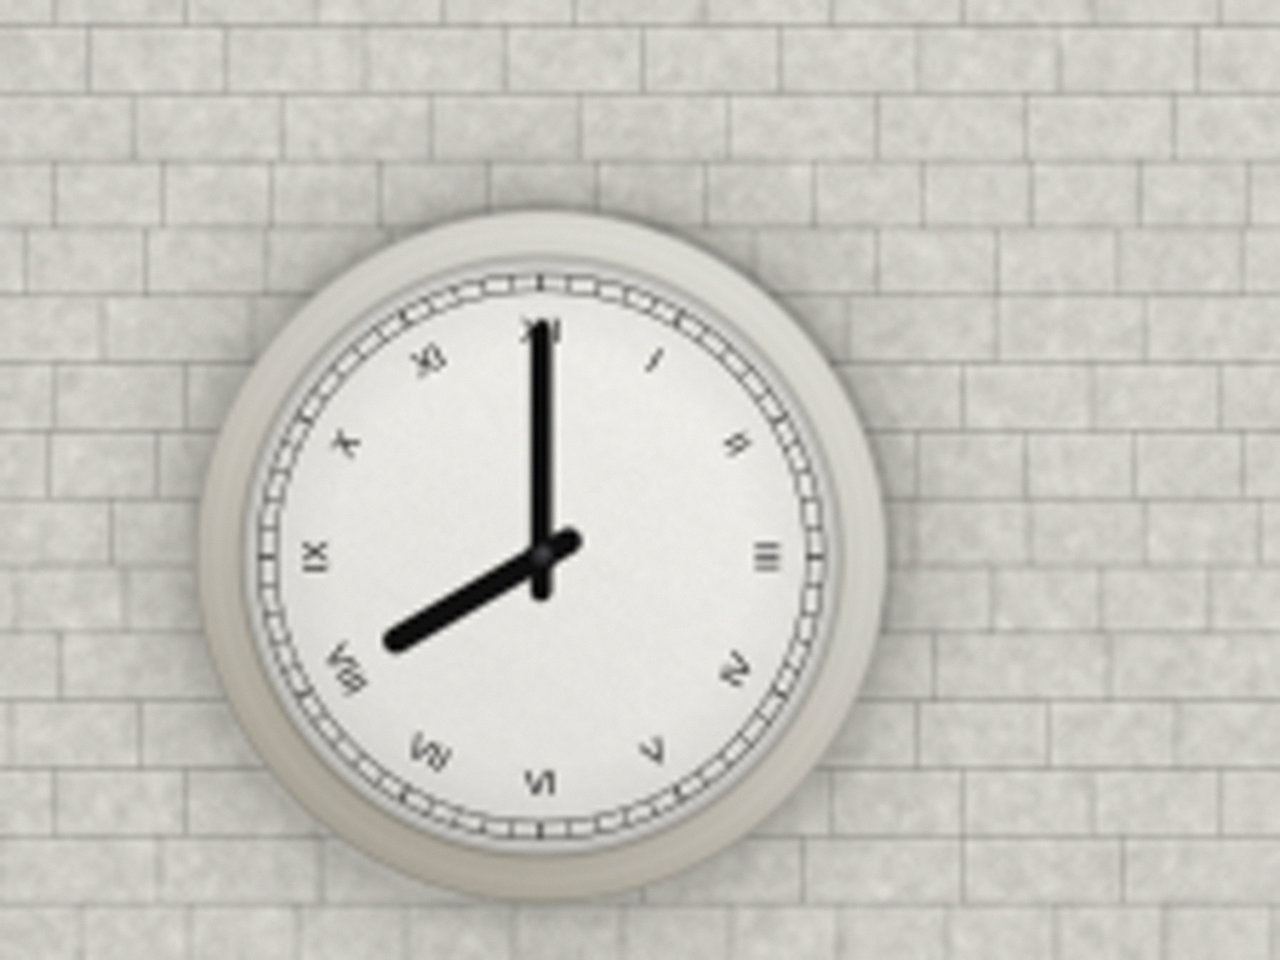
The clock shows h=8 m=0
